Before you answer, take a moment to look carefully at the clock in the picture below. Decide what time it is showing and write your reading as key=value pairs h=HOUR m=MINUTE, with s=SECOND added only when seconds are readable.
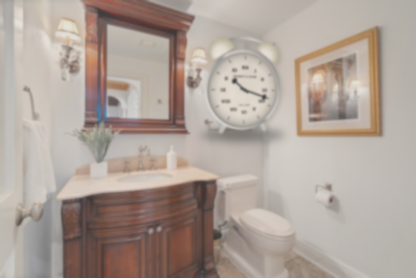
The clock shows h=10 m=18
